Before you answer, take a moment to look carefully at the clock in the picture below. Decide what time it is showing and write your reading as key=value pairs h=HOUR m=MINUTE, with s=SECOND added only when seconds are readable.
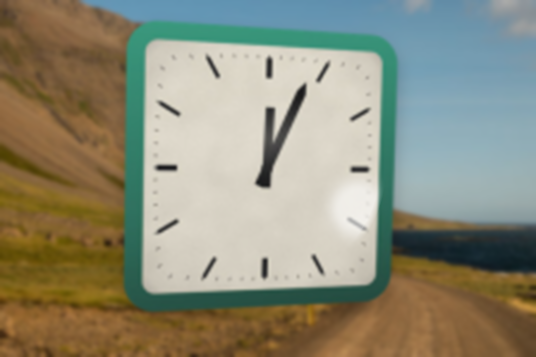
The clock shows h=12 m=4
